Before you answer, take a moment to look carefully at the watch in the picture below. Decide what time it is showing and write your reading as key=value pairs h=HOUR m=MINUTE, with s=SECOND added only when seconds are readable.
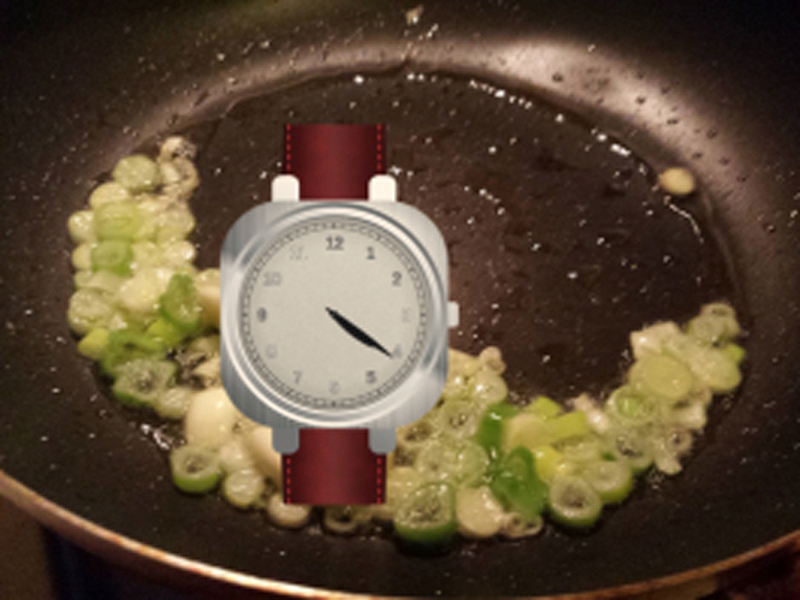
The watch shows h=4 m=21
